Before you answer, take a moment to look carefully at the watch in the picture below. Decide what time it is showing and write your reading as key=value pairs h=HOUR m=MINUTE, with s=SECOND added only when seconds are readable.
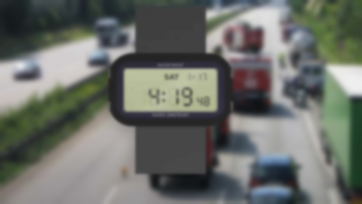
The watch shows h=4 m=19
